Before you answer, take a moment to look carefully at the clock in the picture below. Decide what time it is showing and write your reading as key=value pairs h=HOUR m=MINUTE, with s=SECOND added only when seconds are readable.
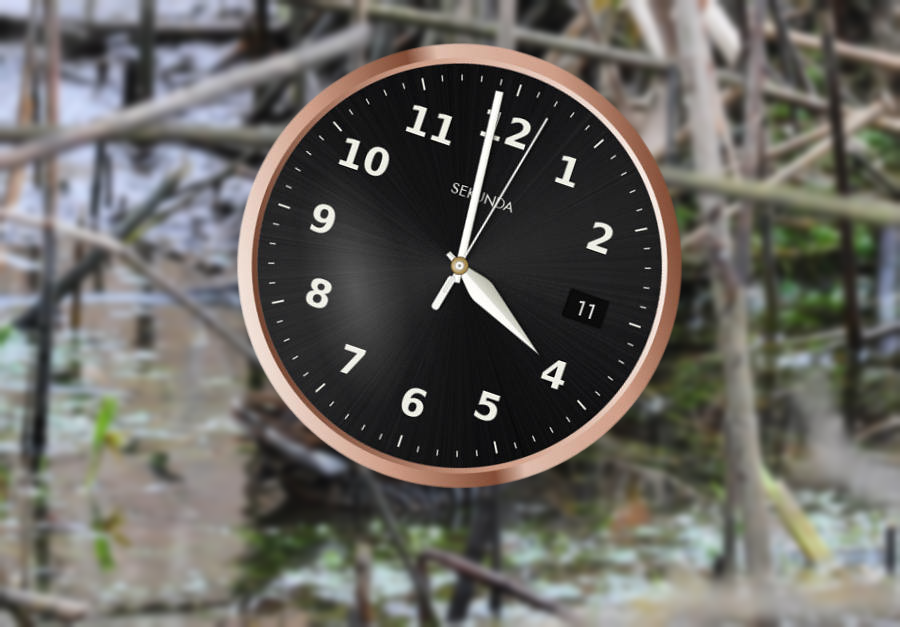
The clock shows h=3 m=59 s=2
